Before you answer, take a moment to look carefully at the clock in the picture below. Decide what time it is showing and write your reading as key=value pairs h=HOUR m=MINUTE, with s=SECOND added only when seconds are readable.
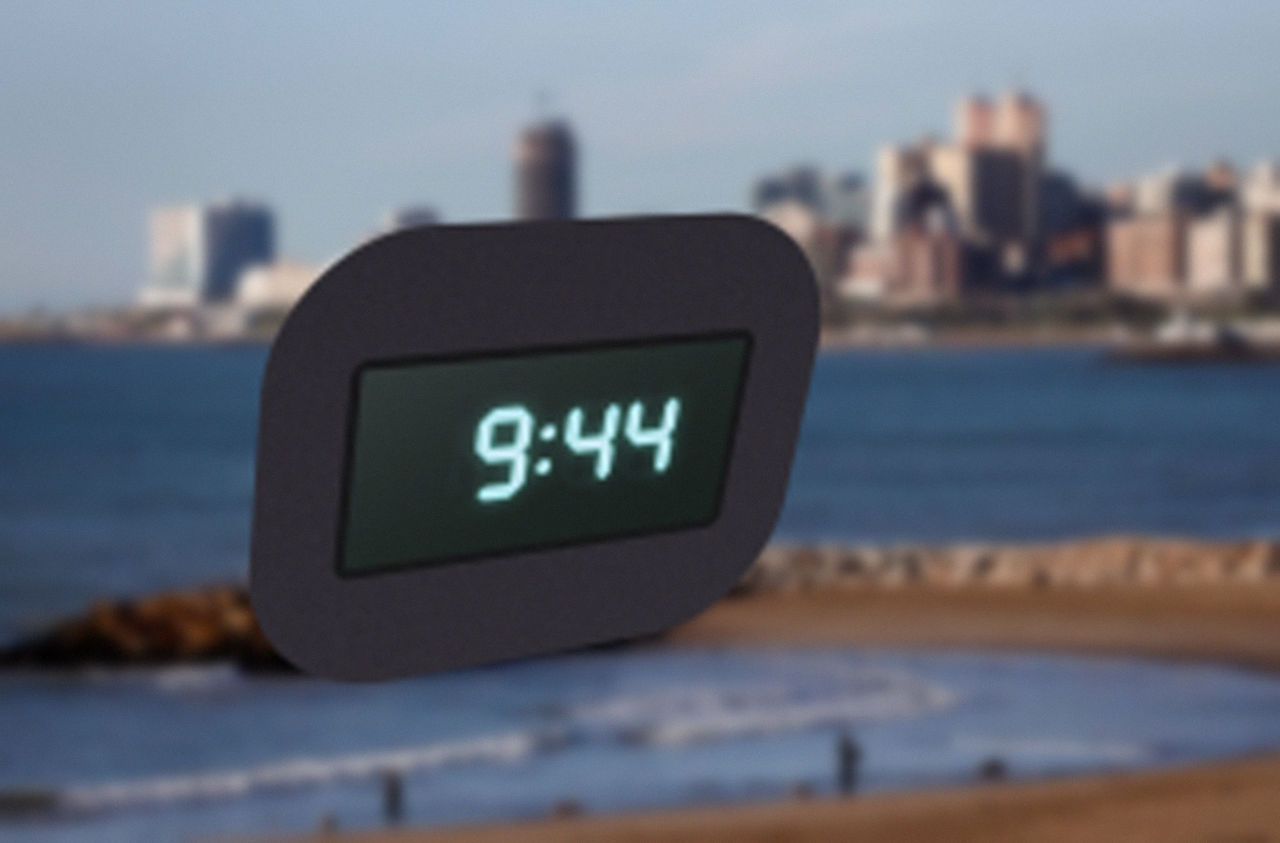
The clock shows h=9 m=44
